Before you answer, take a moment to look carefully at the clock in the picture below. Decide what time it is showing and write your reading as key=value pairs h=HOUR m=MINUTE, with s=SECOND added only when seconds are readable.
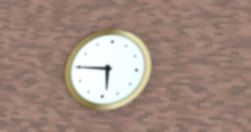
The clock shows h=5 m=45
